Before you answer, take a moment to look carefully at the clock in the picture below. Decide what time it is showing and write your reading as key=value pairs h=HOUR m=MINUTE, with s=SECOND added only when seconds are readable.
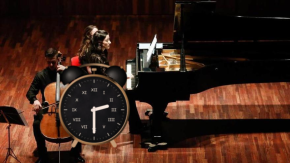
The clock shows h=2 m=30
